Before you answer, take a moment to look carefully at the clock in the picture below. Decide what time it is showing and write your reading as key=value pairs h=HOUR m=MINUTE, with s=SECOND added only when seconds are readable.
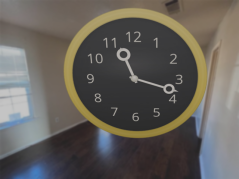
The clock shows h=11 m=18
